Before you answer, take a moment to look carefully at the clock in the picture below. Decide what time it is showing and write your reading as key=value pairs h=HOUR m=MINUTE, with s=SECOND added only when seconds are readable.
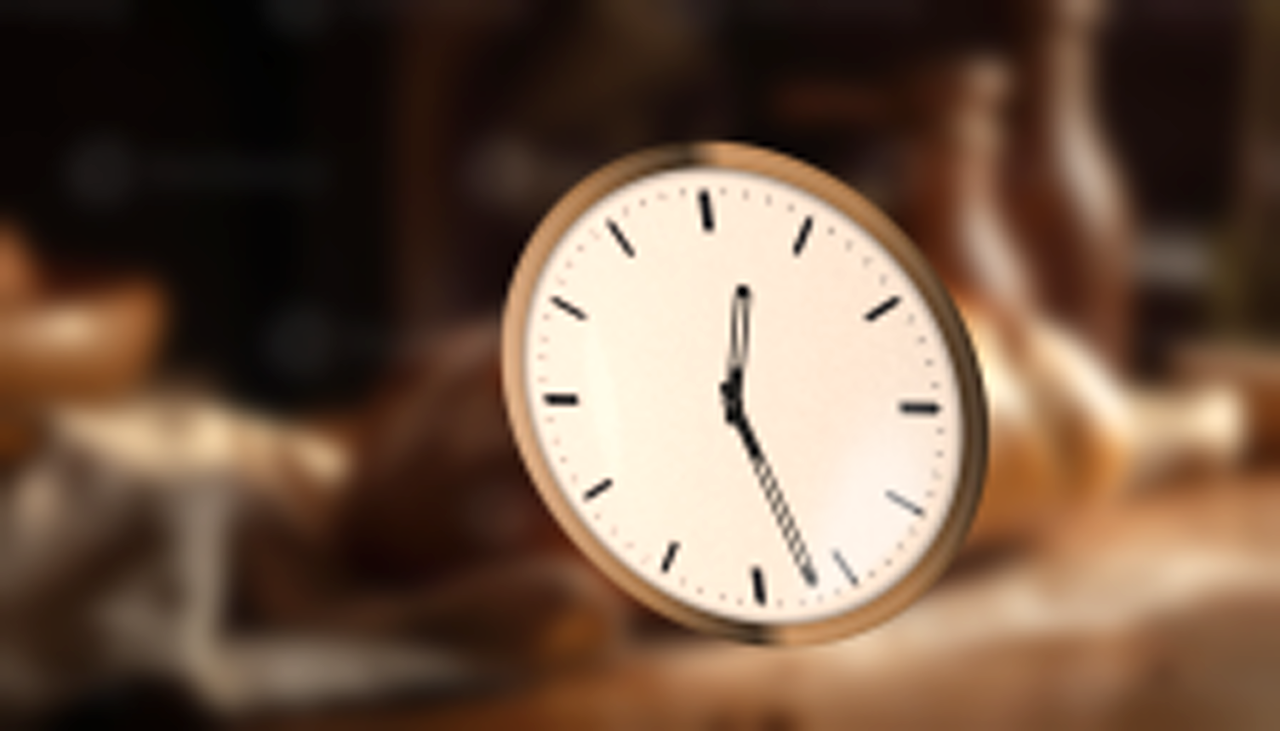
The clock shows h=12 m=27
